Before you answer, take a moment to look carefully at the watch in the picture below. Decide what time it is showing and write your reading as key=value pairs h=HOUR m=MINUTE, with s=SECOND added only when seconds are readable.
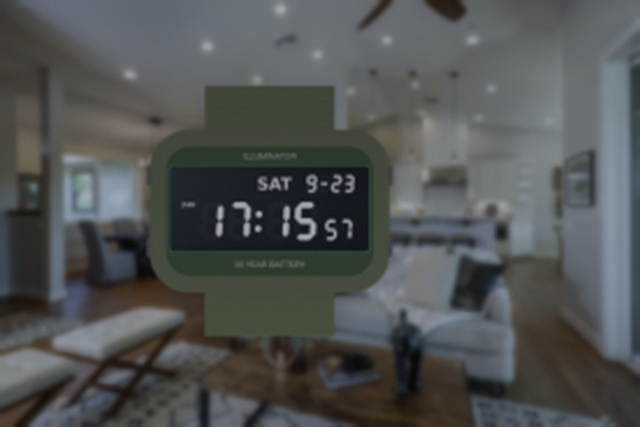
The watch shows h=17 m=15 s=57
